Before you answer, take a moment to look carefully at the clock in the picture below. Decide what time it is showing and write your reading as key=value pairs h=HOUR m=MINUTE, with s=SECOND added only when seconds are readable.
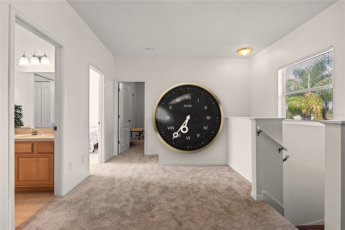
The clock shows h=6 m=36
